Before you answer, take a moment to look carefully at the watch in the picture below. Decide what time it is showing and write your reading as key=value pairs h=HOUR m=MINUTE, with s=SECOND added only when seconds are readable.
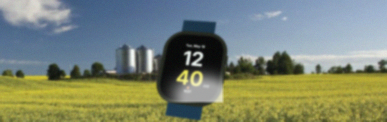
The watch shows h=12 m=40
